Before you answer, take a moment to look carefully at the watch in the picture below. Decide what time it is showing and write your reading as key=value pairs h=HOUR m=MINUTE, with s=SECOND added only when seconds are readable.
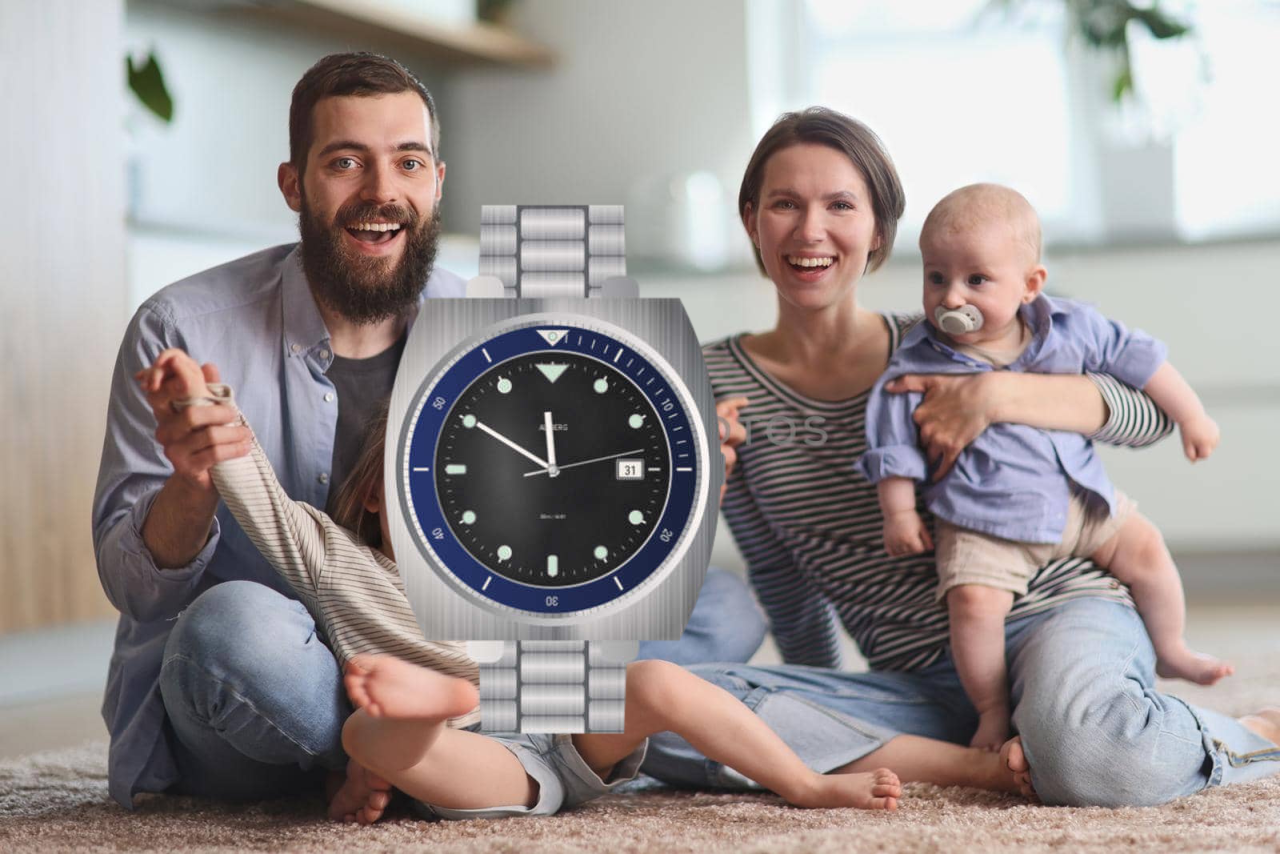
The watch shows h=11 m=50 s=13
